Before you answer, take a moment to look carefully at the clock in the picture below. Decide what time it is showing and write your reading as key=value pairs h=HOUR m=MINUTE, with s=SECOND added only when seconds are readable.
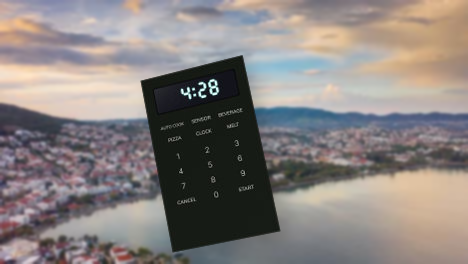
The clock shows h=4 m=28
